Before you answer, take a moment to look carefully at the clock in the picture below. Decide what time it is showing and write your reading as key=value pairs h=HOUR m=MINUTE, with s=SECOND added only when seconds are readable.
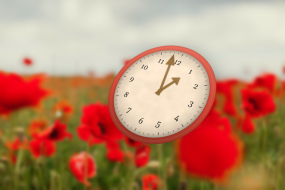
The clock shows h=12 m=58
